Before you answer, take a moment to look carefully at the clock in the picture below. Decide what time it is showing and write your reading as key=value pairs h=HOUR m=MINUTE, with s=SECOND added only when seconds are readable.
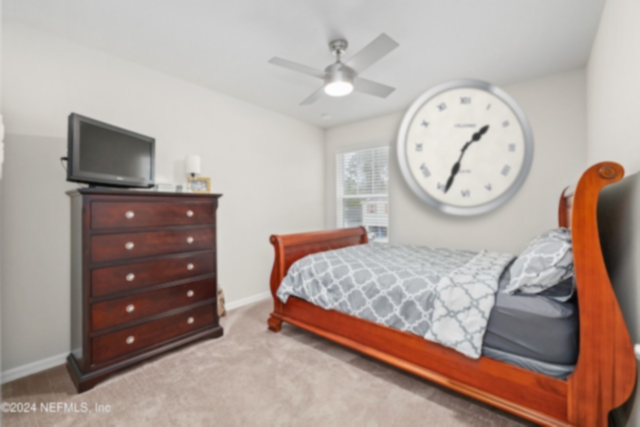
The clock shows h=1 m=34
